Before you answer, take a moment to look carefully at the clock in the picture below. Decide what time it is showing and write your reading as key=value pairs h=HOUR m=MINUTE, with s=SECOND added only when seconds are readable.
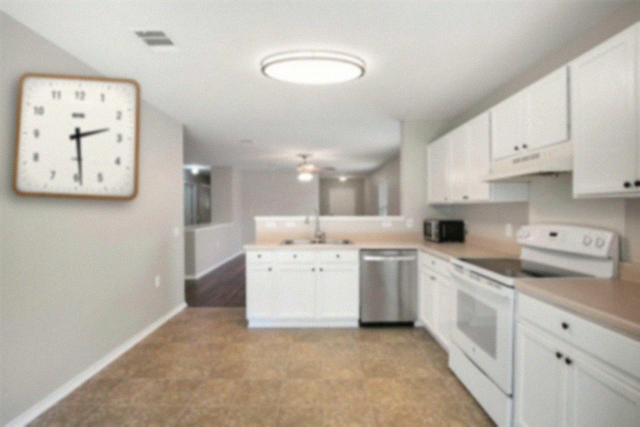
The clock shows h=2 m=29
